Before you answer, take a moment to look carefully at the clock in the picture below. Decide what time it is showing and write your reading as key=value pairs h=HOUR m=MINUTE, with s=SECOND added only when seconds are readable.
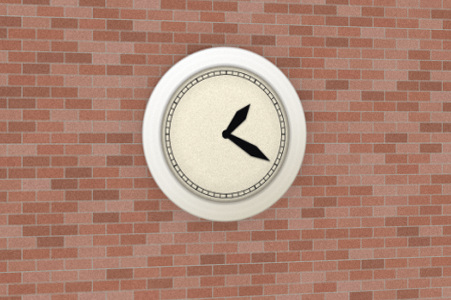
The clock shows h=1 m=20
